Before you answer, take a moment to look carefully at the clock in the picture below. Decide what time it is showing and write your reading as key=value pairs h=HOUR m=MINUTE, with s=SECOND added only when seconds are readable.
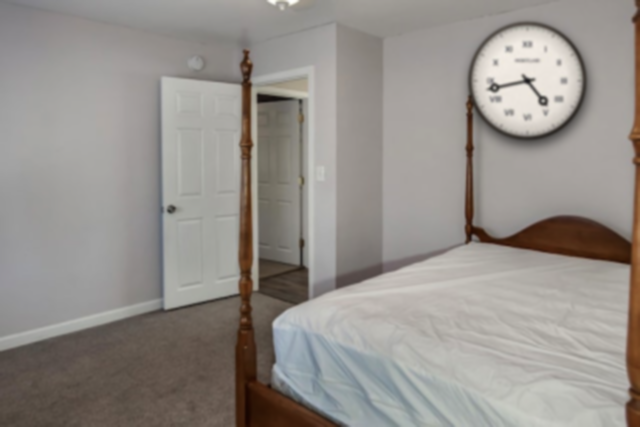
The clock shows h=4 m=43
